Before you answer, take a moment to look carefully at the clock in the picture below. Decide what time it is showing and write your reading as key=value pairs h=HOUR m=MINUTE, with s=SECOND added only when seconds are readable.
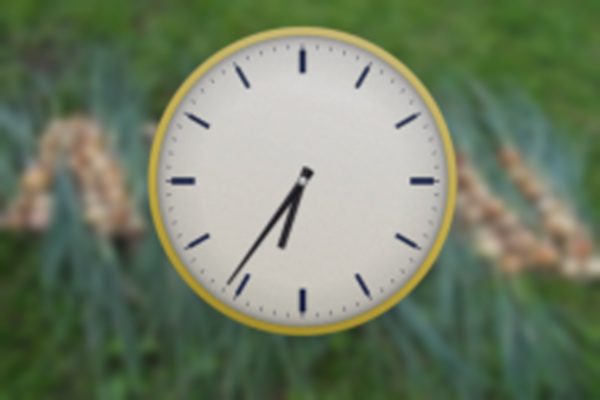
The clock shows h=6 m=36
